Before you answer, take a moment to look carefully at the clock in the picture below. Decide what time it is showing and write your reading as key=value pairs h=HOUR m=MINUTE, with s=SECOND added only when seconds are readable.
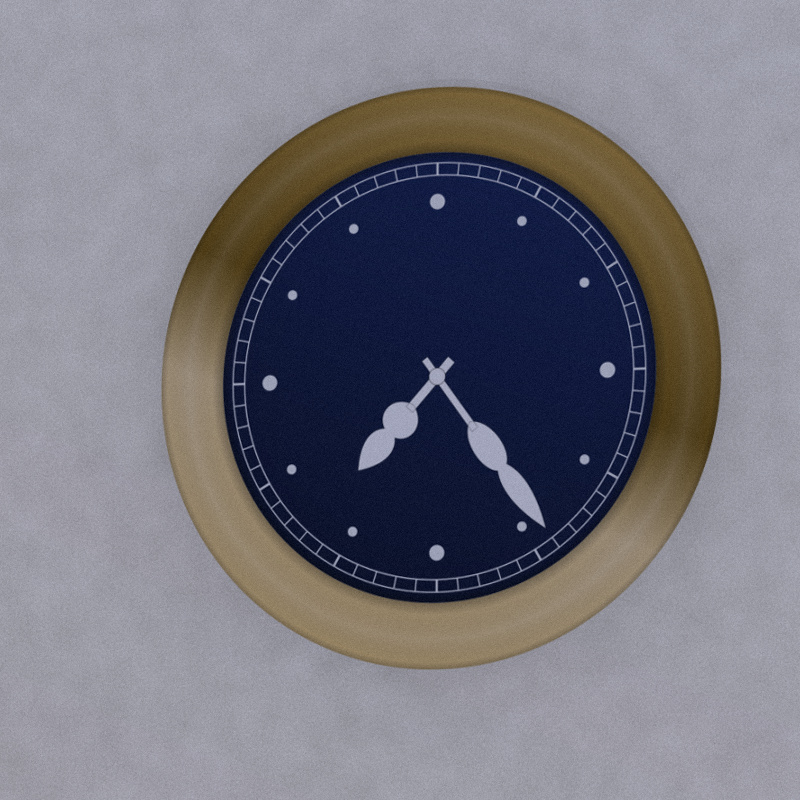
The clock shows h=7 m=24
